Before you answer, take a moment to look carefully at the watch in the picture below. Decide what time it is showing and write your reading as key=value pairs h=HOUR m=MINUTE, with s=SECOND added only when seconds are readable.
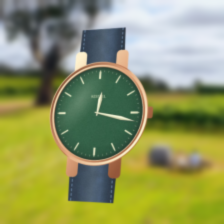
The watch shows h=12 m=17
